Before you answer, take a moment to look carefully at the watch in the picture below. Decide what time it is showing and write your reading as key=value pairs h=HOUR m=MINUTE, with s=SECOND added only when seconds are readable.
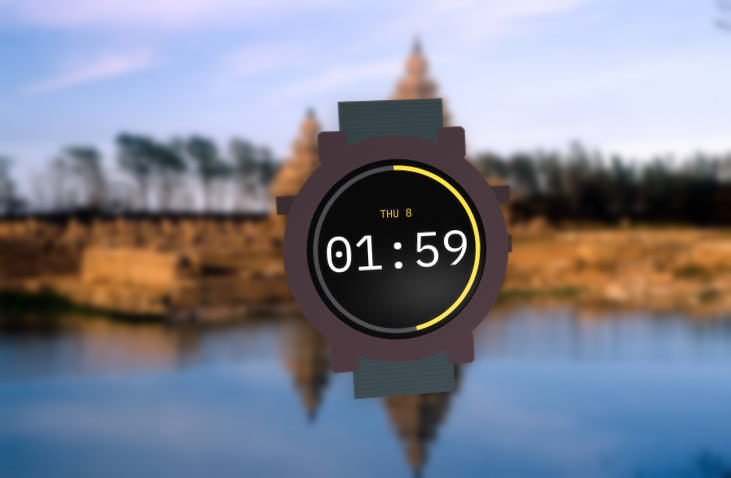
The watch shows h=1 m=59
